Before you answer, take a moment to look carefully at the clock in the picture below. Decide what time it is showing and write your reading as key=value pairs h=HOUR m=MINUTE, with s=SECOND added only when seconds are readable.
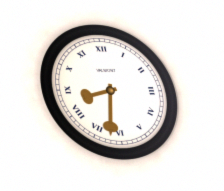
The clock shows h=8 m=32
